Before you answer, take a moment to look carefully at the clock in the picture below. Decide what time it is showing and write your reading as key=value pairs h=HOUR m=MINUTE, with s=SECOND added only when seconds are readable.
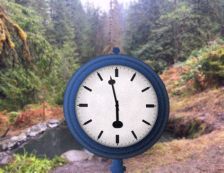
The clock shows h=5 m=58
